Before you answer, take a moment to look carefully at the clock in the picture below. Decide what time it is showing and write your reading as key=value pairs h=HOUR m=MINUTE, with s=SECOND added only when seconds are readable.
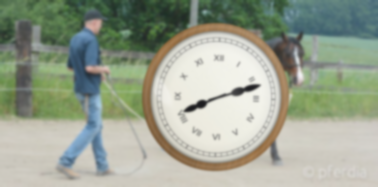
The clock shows h=8 m=12
